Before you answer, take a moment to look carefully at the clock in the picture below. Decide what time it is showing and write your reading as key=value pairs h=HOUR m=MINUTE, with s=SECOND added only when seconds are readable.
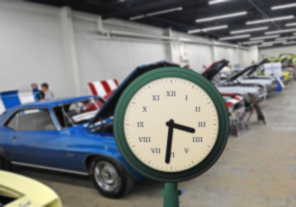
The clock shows h=3 m=31
